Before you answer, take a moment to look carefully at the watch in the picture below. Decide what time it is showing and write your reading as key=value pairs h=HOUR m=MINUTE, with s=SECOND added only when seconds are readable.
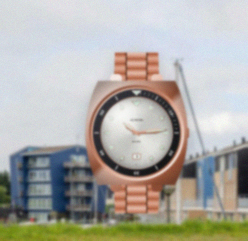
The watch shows h=10 m=14
